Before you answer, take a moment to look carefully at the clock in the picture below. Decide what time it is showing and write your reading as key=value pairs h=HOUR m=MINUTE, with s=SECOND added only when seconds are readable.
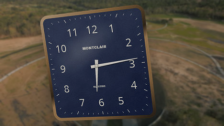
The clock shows h=6 m=14
